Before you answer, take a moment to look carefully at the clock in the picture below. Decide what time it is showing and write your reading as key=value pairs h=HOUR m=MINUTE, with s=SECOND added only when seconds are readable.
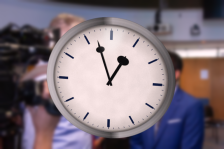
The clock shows h=12 m=57
